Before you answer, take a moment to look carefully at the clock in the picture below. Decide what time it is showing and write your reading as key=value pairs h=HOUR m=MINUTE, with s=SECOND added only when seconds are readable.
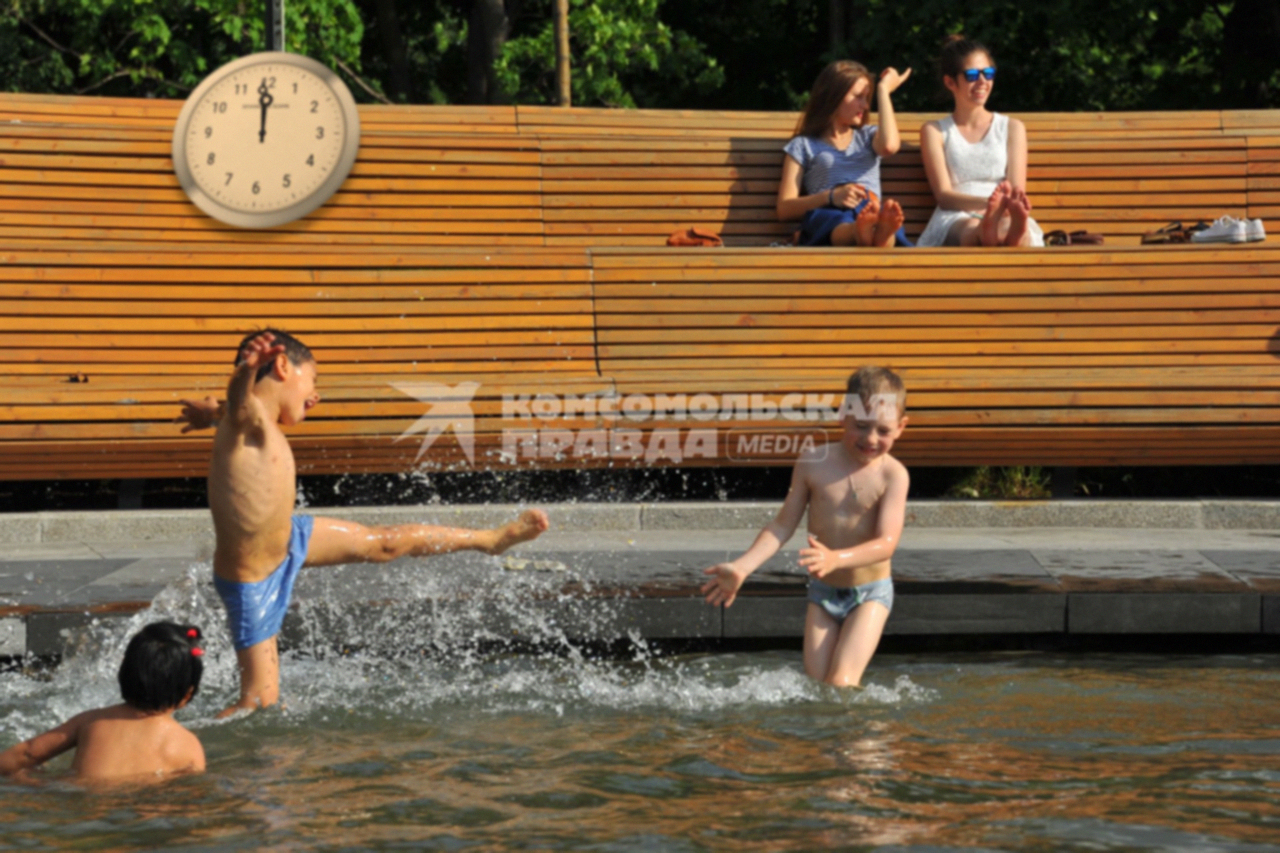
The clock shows h=11 m=59
